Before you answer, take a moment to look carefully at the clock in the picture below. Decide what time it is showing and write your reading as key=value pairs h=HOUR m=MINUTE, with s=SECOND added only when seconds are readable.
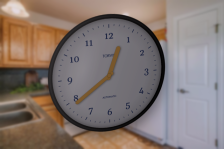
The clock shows h=12 m=39
